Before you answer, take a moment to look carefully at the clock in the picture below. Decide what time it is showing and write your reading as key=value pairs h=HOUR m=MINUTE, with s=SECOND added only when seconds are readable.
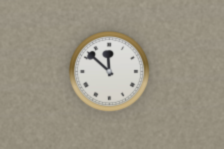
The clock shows h=11 m=52
